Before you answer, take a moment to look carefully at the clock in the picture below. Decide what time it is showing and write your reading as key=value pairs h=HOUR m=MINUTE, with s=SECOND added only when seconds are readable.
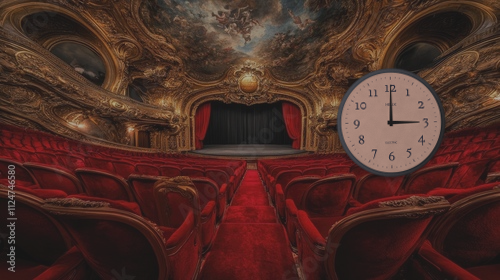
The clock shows h=3 m=0
